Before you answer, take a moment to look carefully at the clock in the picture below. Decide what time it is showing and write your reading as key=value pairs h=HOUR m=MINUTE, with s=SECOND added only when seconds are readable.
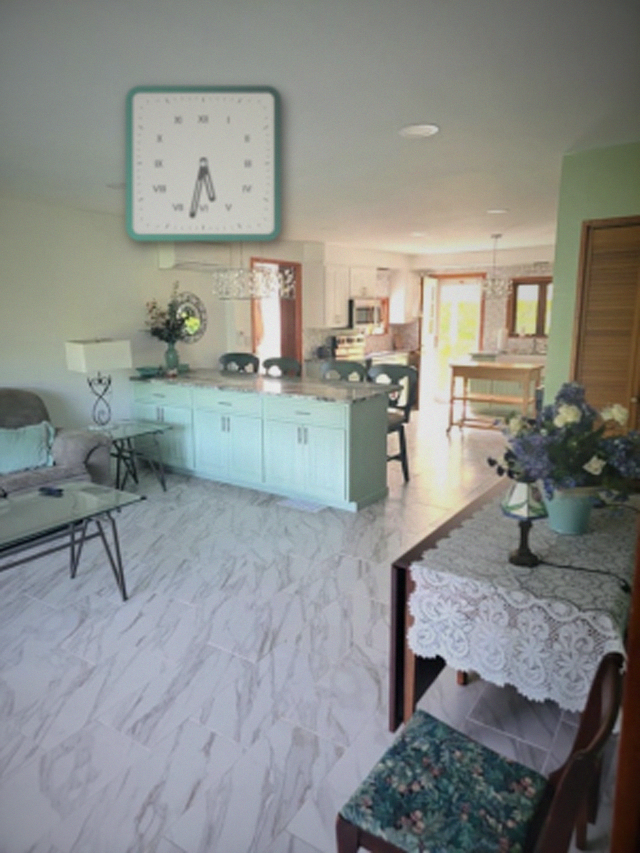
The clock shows h=5 m=32
